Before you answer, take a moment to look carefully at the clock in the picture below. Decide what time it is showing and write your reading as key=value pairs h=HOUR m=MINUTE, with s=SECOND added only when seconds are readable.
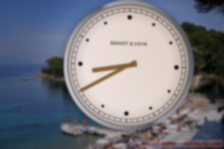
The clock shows h=8 m=40
